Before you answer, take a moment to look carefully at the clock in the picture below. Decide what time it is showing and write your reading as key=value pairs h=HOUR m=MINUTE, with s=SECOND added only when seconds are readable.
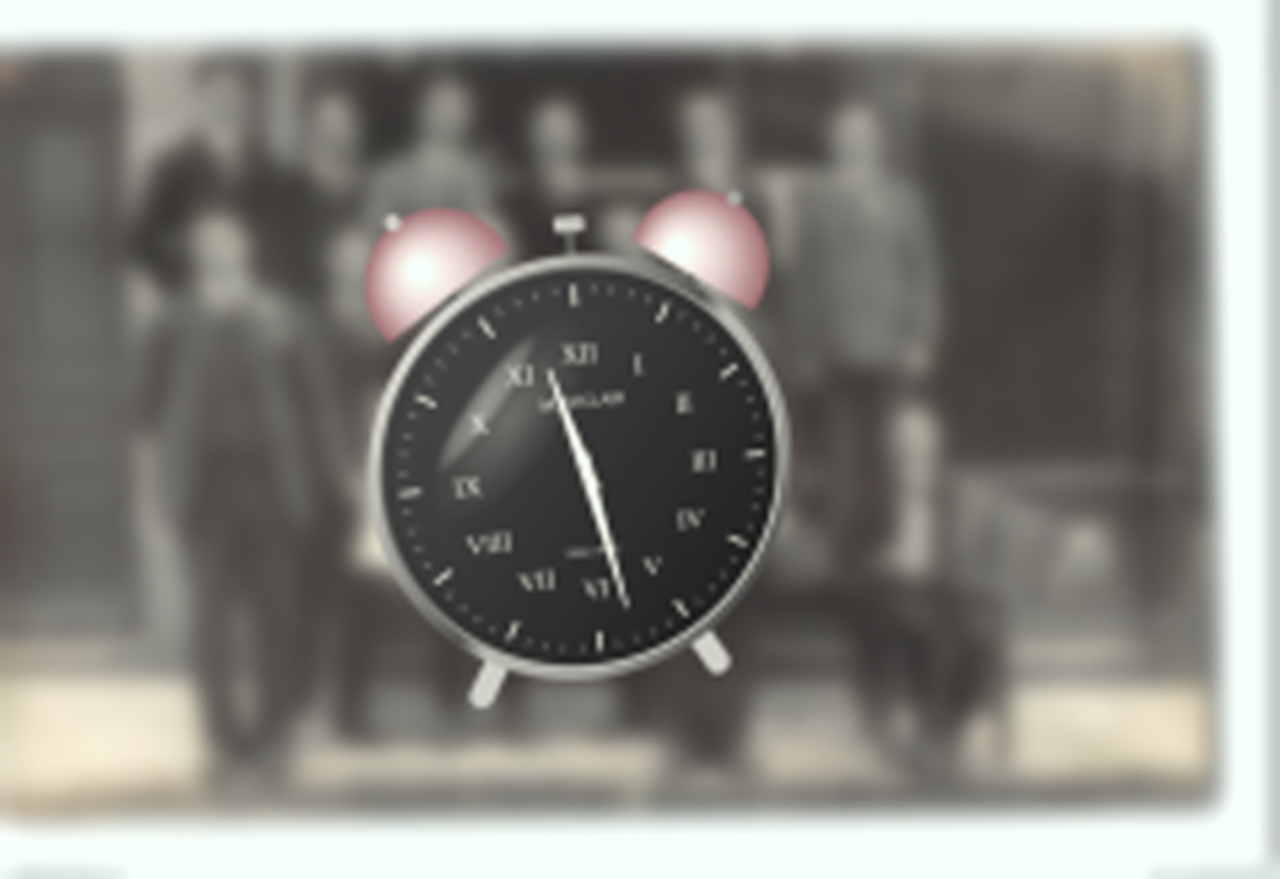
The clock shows h=11 m=28
